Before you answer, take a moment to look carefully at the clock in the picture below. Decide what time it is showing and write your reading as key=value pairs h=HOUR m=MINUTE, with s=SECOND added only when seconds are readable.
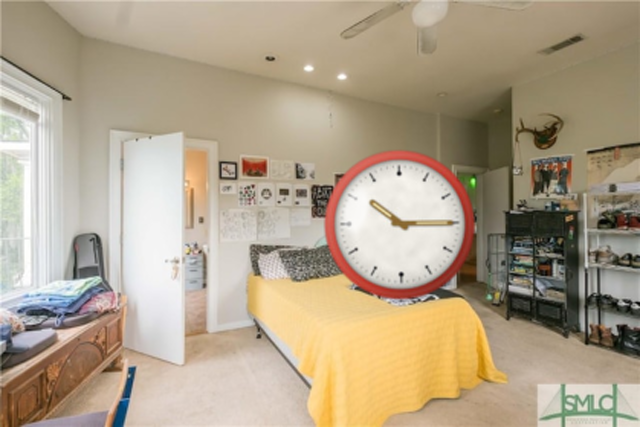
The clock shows h=10 m=15
